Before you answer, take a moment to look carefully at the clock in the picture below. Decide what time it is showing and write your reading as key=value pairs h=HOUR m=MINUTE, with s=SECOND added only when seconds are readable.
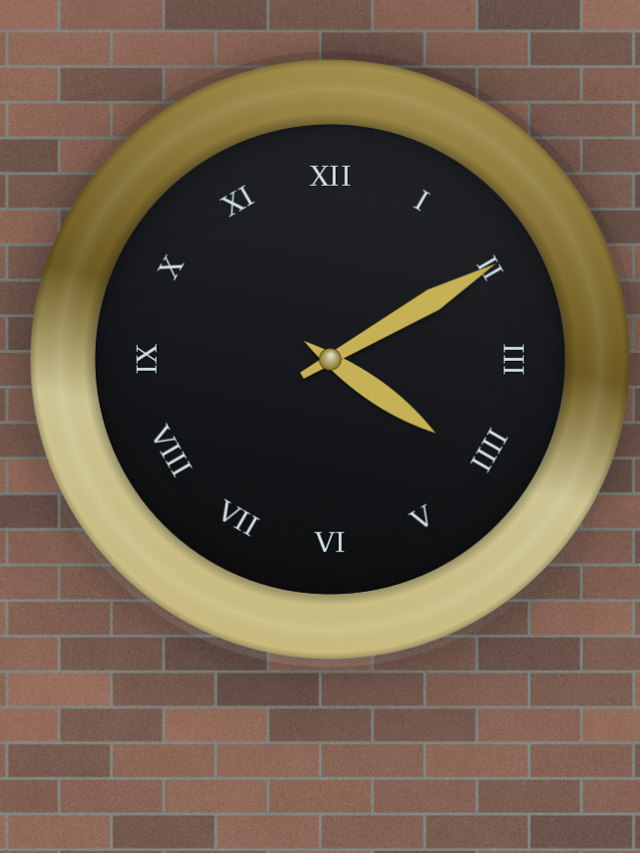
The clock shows h=4 m=10
